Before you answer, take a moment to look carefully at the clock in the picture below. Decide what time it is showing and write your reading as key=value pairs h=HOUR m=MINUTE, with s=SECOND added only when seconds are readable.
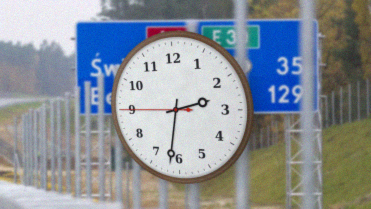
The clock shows h=2 m=31 s=45
